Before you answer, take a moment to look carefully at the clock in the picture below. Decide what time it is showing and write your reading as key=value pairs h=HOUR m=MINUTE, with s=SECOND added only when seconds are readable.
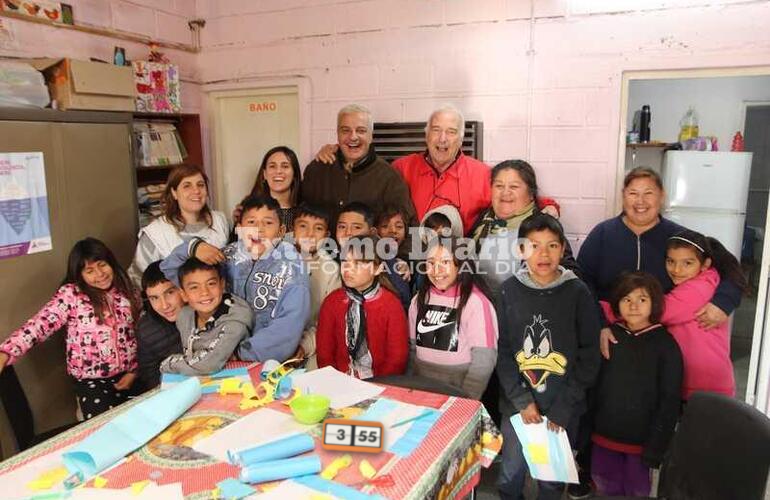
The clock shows h=3 m=55
